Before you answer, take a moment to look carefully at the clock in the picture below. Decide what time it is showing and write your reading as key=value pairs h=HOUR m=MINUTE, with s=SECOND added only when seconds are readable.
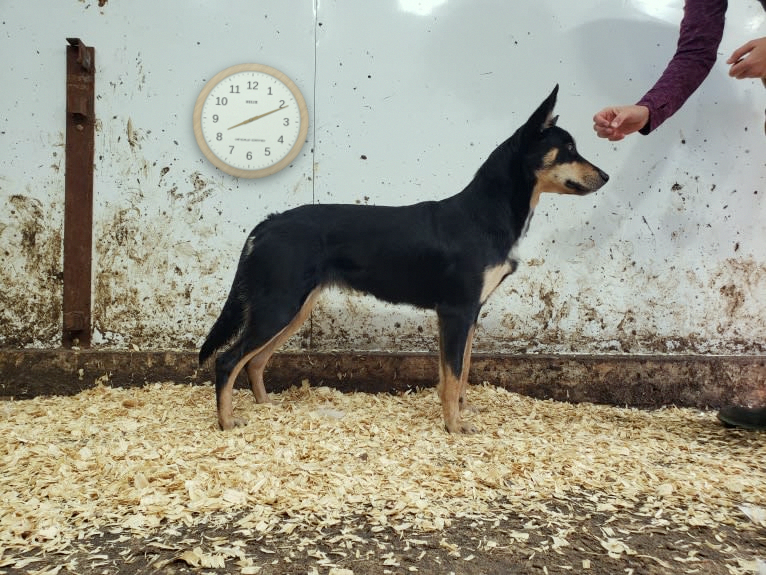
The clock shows h=8 m=11
